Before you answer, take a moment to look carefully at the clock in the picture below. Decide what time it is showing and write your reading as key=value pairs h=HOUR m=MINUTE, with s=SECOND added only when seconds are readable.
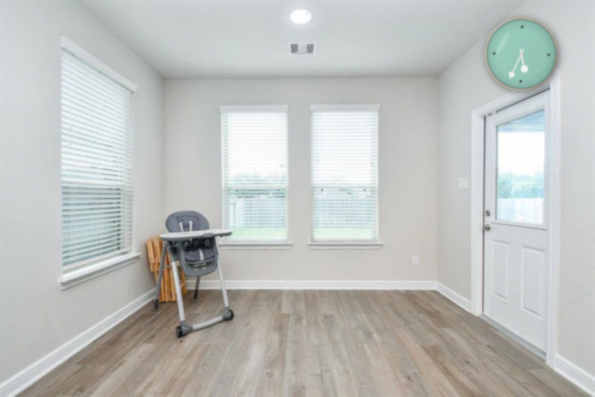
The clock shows h=5 m=34
